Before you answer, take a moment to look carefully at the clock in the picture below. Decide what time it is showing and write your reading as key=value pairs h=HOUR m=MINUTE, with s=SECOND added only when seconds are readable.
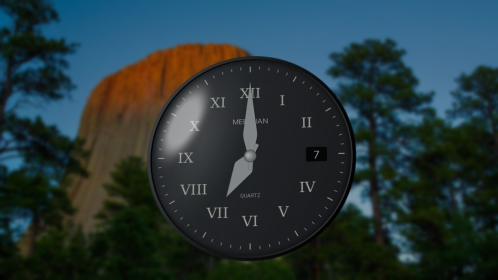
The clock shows h=7 m=0
